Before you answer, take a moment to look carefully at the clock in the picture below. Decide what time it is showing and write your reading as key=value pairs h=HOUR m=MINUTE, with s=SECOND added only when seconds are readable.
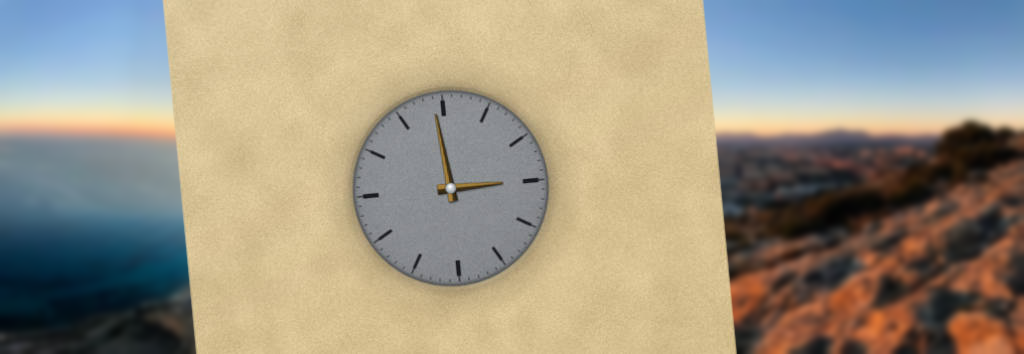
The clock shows h=2 m=59
